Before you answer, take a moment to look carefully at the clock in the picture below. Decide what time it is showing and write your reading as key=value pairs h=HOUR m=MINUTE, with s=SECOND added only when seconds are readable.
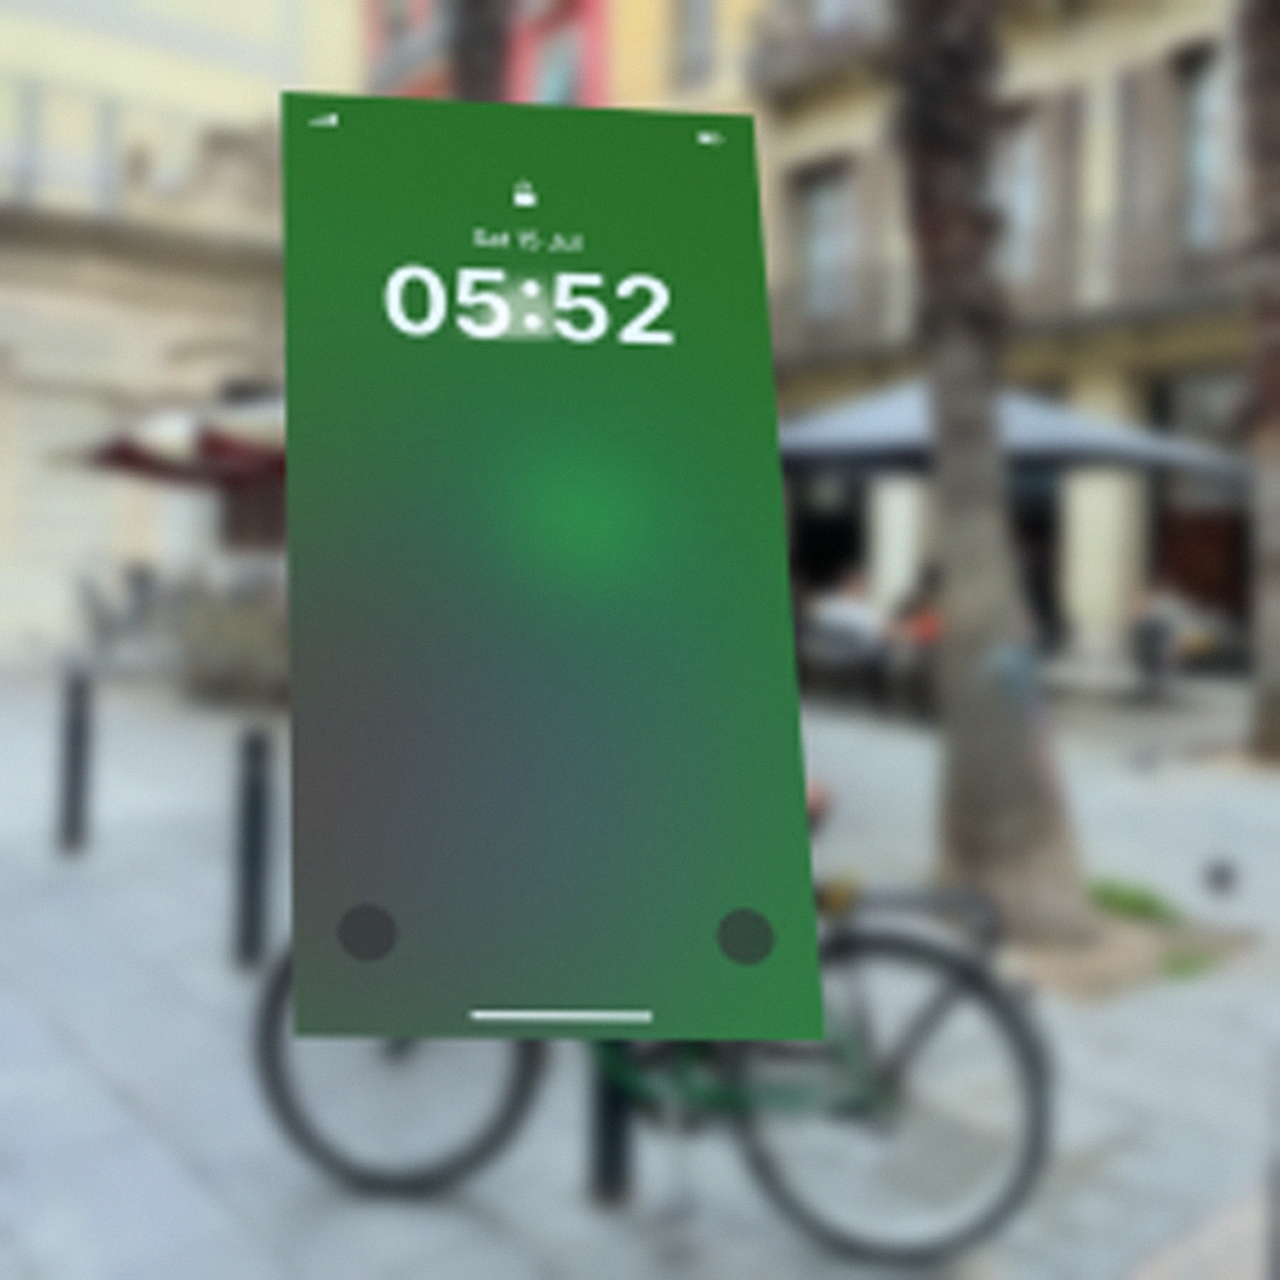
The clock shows h=5 m=52
